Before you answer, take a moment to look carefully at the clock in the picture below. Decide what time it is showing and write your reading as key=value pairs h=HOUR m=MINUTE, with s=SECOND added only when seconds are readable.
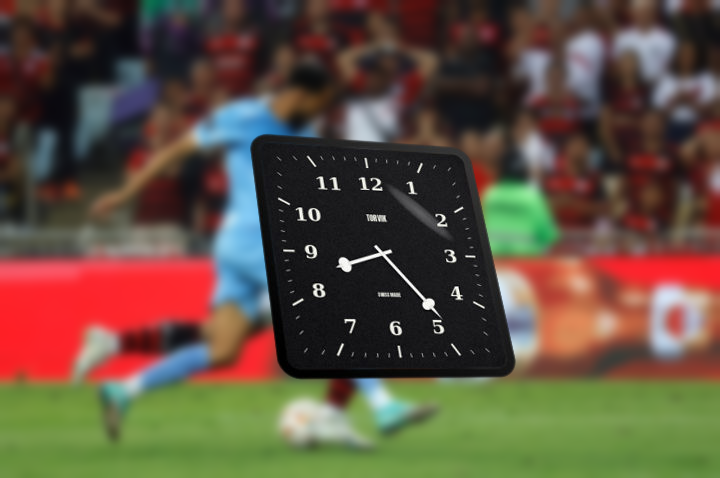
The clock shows h=8 m=24
